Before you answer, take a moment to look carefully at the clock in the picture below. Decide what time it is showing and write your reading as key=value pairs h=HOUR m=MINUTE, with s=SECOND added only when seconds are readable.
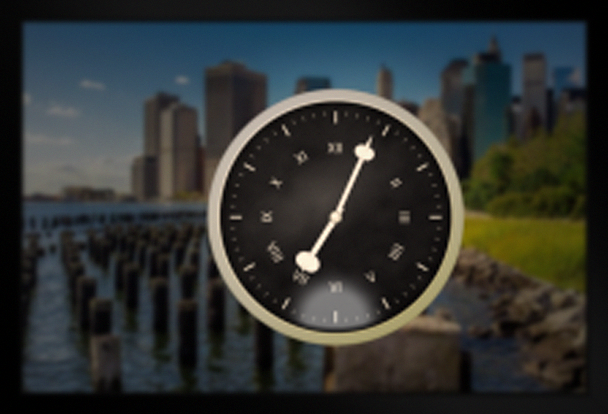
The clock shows h=7 m=4
